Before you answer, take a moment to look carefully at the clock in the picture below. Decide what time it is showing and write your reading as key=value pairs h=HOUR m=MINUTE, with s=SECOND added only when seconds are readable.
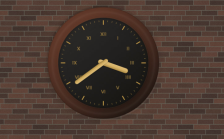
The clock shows h=3 m=39
